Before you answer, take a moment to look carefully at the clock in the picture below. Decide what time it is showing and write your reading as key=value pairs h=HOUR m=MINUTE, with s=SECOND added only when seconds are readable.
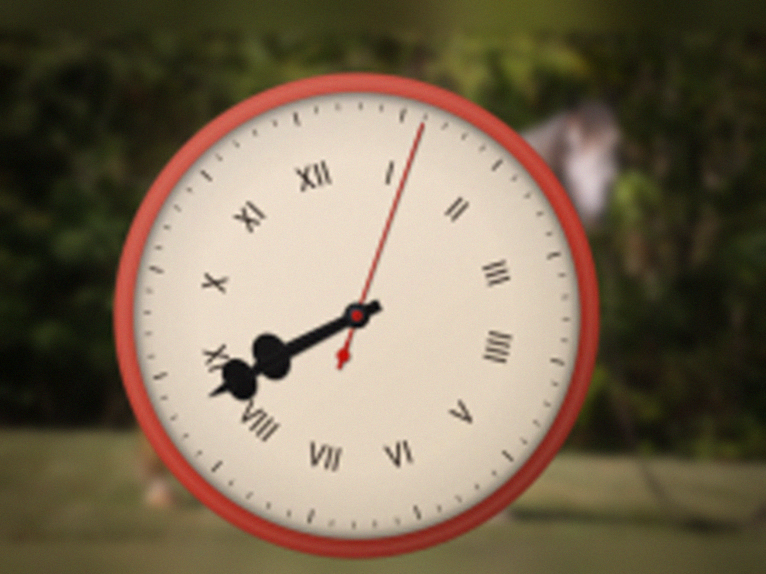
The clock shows h=8 m=43 s=6
